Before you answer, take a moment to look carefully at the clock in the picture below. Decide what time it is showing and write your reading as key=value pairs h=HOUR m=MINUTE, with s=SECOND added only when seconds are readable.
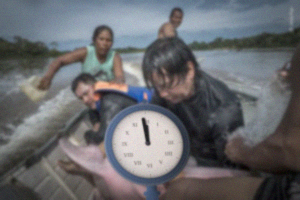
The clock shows h=11 m=59
